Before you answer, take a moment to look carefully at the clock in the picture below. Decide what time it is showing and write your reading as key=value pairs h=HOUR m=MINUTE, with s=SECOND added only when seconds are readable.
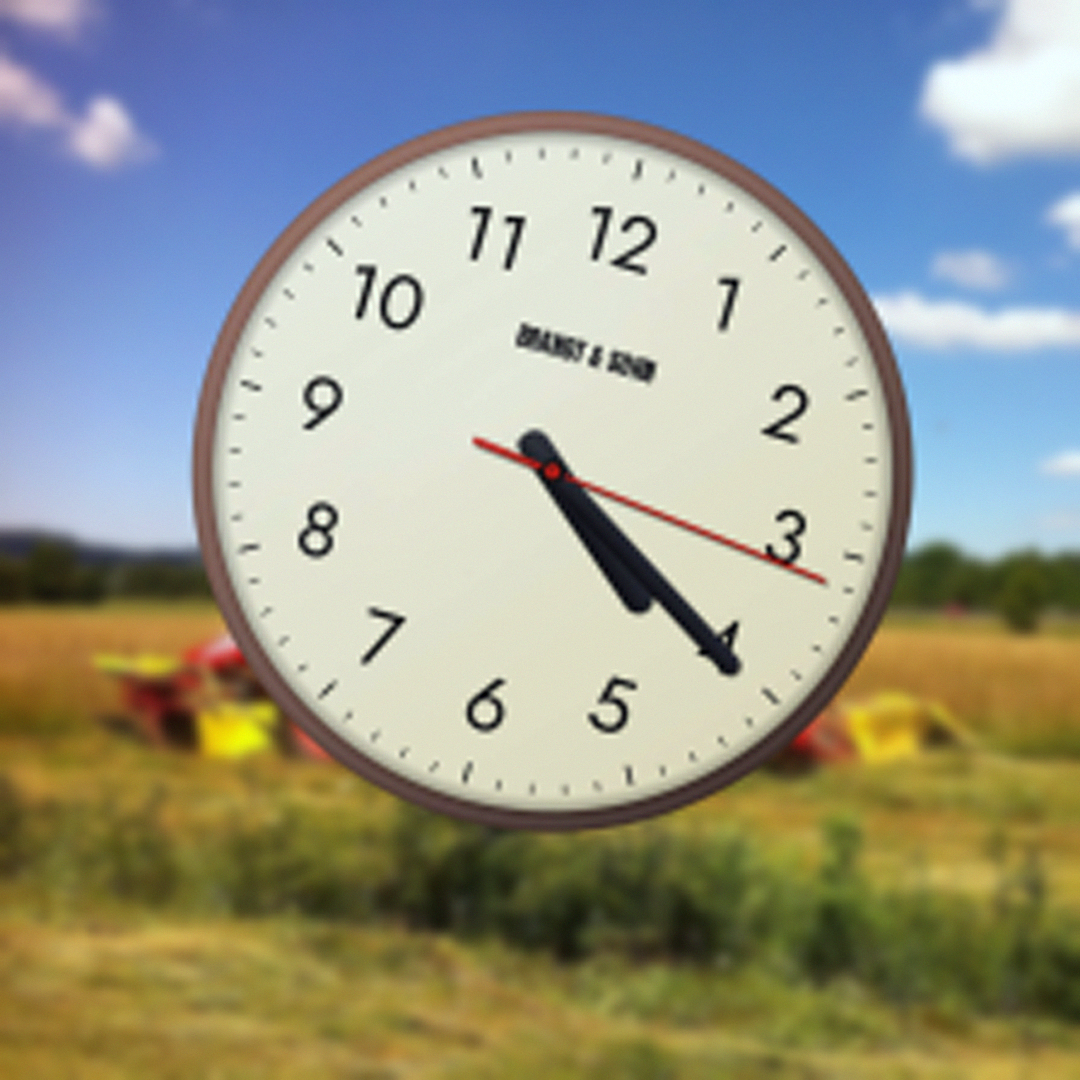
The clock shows h=4 m=20 s=16
